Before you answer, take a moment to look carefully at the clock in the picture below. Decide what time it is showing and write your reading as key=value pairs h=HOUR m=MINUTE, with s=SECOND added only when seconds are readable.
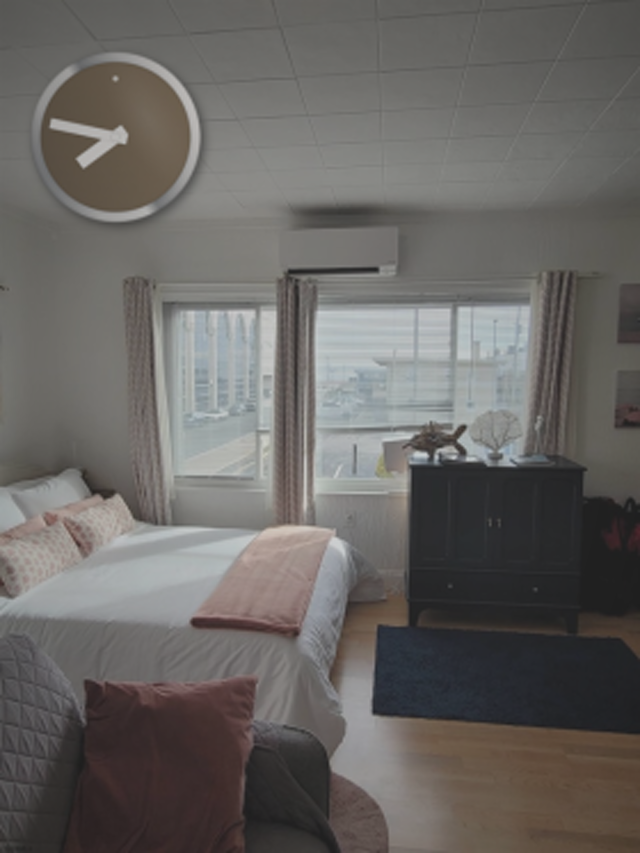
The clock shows h=7 m=47
